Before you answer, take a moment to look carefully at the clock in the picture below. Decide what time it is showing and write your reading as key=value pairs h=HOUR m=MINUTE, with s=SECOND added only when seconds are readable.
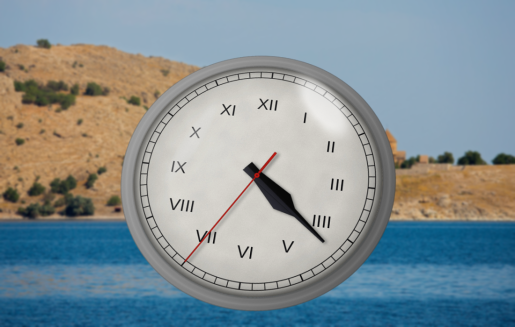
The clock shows h=4 m=21 s=35
